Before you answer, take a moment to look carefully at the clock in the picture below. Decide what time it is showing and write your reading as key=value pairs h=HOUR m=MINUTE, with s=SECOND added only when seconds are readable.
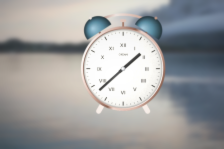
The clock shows h=1 m=38
